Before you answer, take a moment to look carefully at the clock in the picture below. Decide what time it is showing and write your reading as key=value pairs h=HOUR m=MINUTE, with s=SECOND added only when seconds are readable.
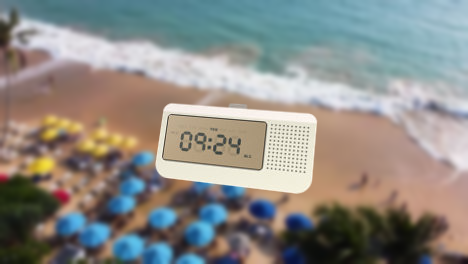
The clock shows h=9 m=24
